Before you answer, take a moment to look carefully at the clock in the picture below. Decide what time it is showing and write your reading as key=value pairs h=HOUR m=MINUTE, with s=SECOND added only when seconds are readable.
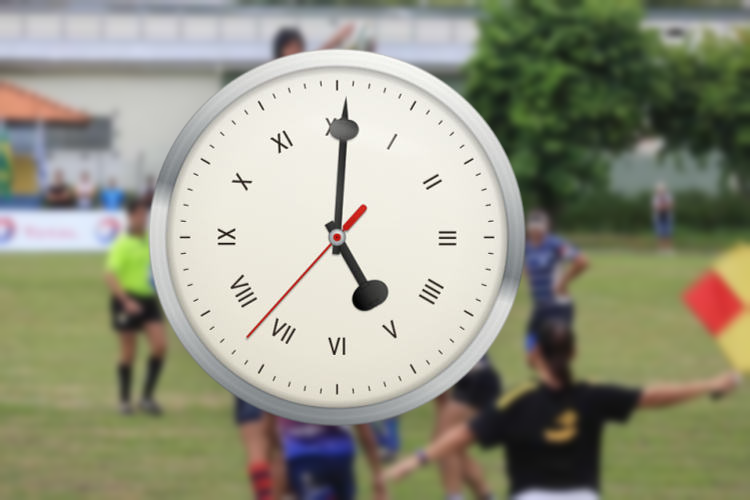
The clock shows h=5 m=0 s=37
